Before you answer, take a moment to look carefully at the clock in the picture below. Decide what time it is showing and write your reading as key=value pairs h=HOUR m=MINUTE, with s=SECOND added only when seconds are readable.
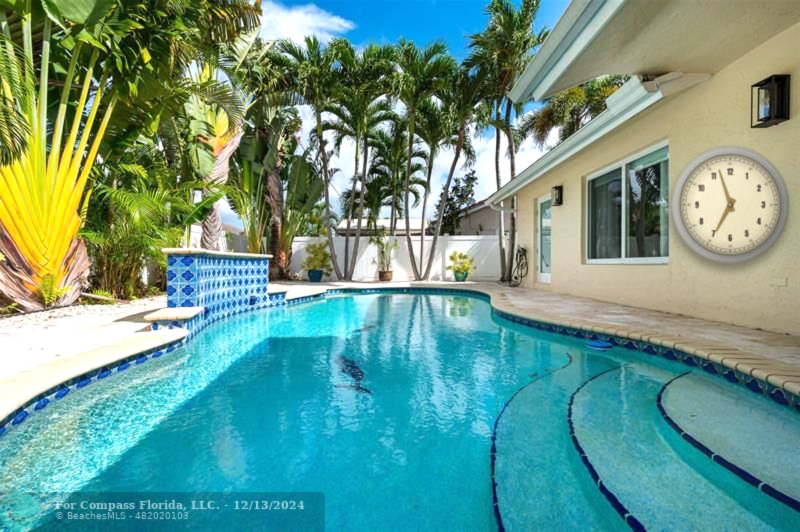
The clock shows h=6 m=57
